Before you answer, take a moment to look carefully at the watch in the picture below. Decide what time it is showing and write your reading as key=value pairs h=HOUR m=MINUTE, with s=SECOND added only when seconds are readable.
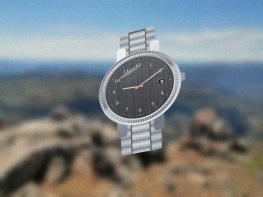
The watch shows h=9 m=10
